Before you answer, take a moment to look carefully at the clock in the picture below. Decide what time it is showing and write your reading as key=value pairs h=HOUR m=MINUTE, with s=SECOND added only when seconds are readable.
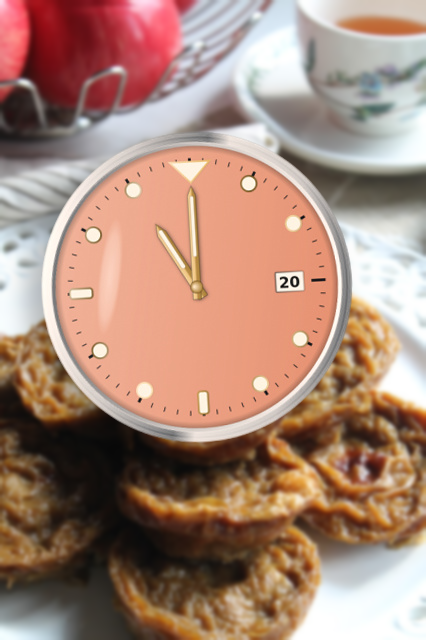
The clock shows h=11 m=0
